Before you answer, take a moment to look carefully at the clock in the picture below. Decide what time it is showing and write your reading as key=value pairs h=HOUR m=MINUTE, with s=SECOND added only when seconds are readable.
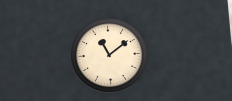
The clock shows h=11 m=9
